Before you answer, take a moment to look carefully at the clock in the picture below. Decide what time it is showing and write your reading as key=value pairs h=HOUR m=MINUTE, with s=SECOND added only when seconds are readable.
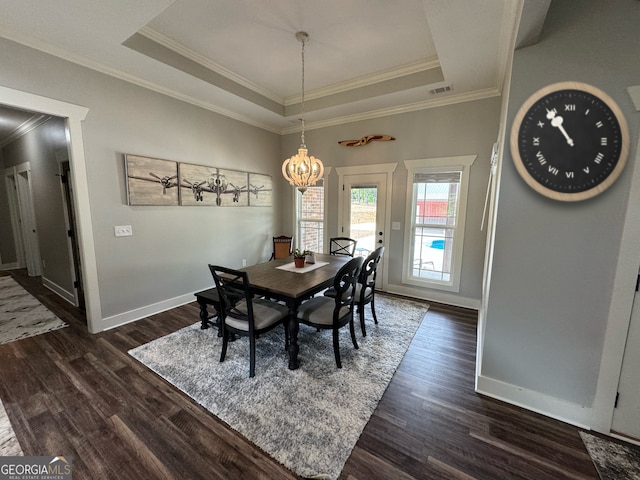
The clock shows h=10 m=54
